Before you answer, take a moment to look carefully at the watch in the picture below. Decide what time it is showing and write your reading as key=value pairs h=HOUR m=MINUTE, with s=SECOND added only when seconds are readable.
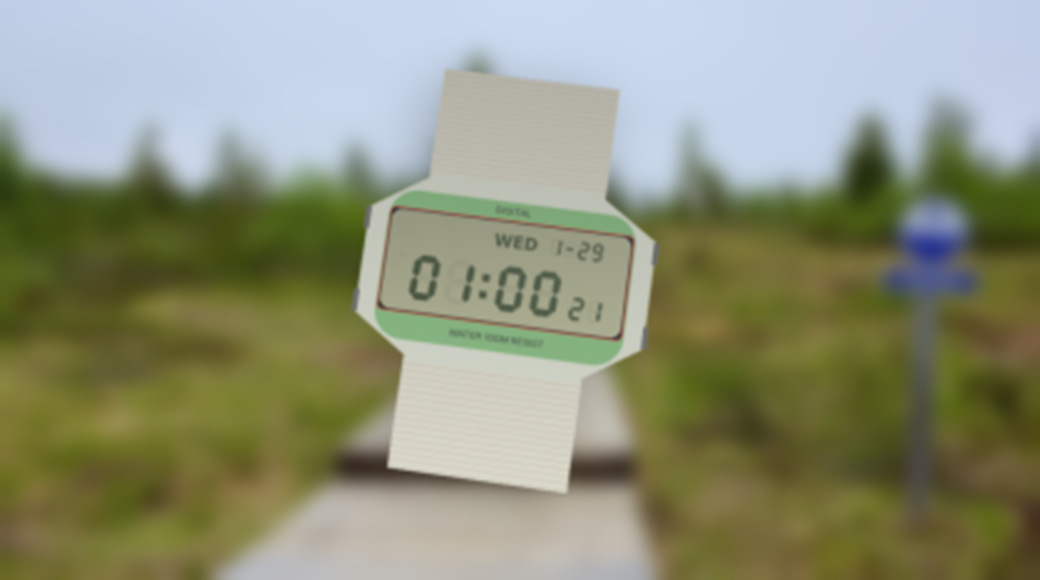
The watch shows h=1 m=0 s=21
